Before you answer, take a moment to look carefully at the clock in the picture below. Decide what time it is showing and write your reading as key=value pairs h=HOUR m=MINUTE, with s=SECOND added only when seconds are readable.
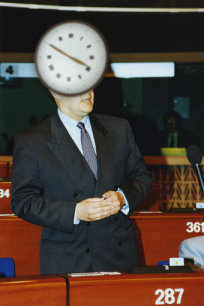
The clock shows h=3 m=50
